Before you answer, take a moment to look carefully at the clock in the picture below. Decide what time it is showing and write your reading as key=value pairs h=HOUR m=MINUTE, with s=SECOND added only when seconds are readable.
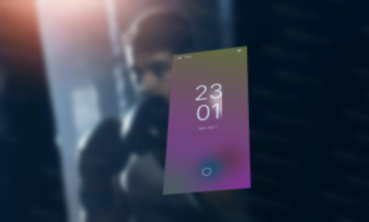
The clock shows h=23 m=1
